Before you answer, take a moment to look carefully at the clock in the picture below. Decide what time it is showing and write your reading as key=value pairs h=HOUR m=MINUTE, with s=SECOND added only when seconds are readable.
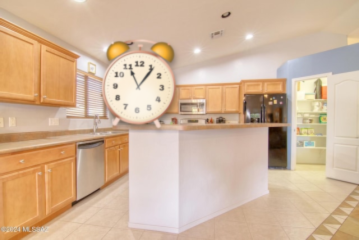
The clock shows h=11 m=6
